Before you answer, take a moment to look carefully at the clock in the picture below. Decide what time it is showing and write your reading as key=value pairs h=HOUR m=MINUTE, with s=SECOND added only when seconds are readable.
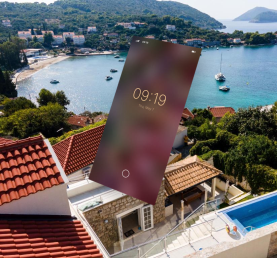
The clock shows h=9 m=19
